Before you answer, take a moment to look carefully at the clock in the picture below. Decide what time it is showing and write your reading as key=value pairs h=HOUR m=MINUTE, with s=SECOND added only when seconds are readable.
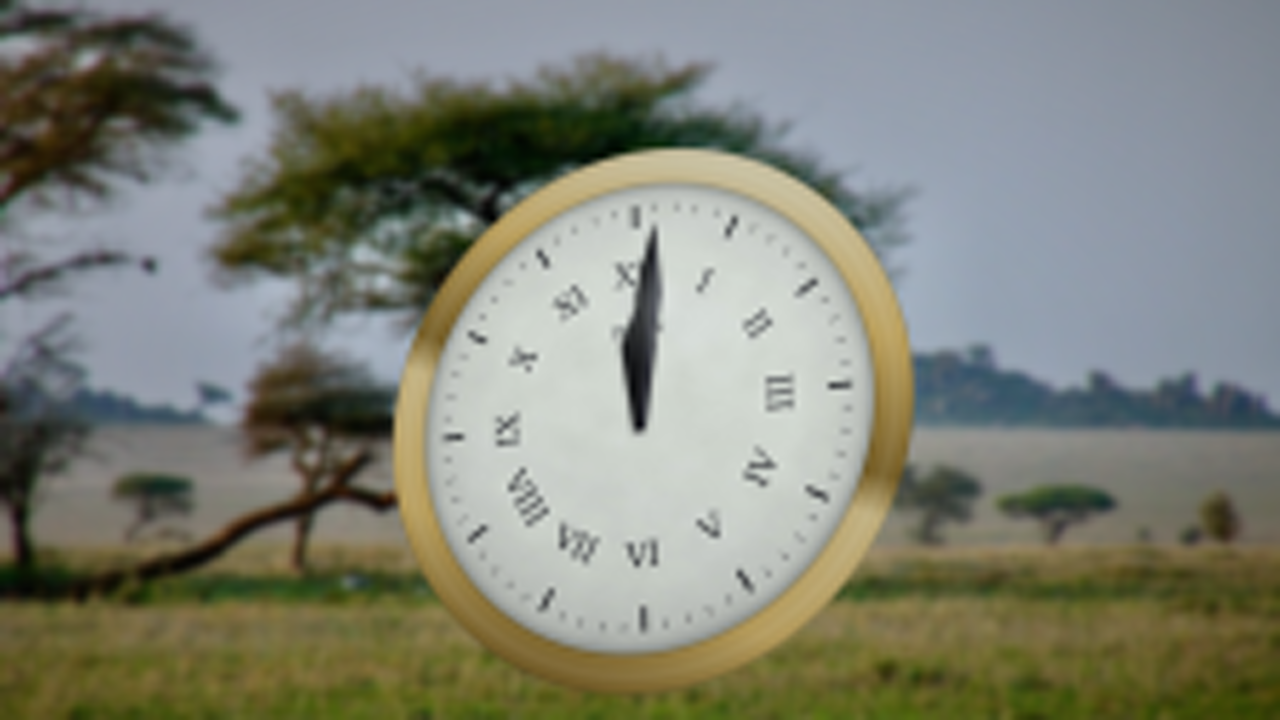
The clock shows h=12 m=1
